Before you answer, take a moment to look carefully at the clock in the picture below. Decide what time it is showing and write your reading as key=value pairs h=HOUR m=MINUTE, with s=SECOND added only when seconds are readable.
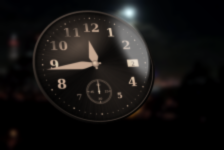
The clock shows h=11 m=44
